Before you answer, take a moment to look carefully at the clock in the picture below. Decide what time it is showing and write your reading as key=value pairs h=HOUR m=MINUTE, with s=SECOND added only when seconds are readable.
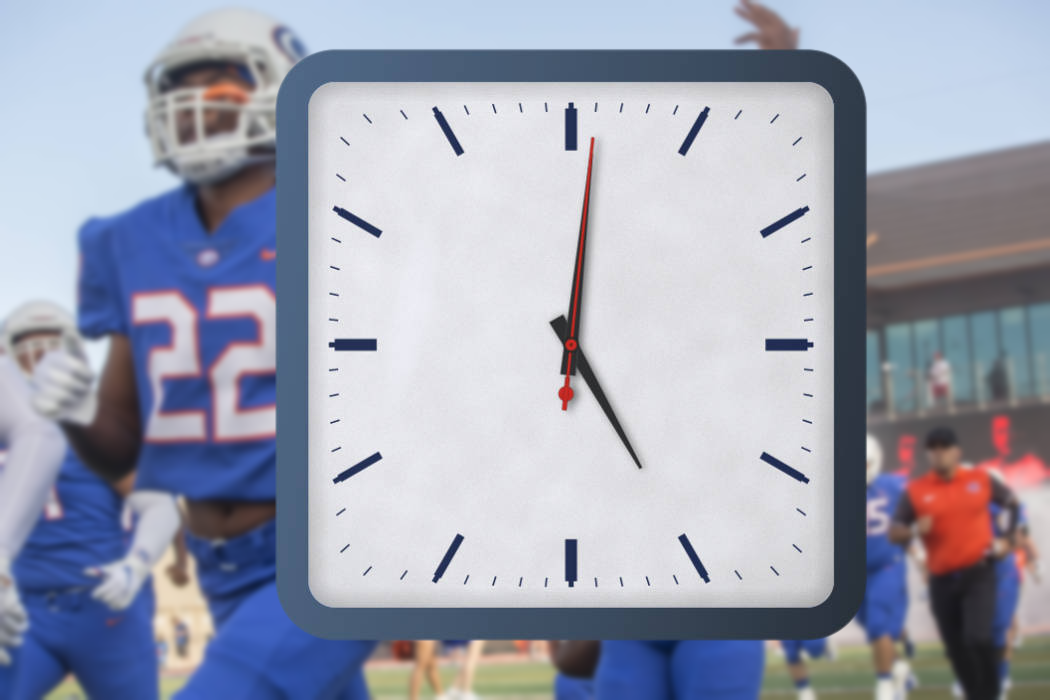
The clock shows h=5 m=1 s=1
